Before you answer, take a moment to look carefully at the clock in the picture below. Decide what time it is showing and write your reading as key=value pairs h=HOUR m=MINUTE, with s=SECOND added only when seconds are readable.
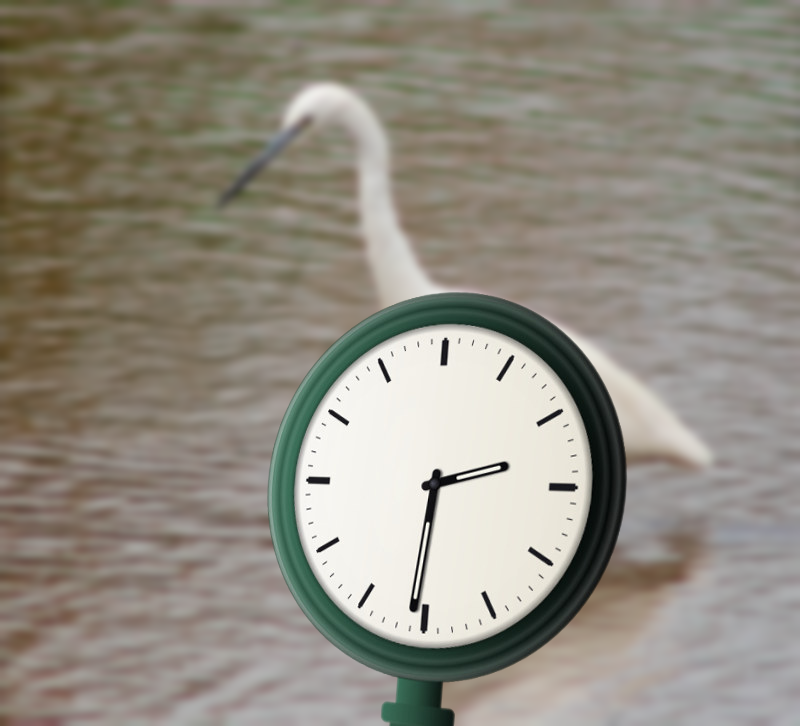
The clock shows h=2 m=31
